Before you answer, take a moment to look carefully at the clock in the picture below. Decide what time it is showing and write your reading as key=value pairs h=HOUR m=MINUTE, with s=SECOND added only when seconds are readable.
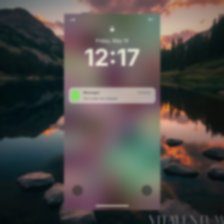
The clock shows h=12 m=17
